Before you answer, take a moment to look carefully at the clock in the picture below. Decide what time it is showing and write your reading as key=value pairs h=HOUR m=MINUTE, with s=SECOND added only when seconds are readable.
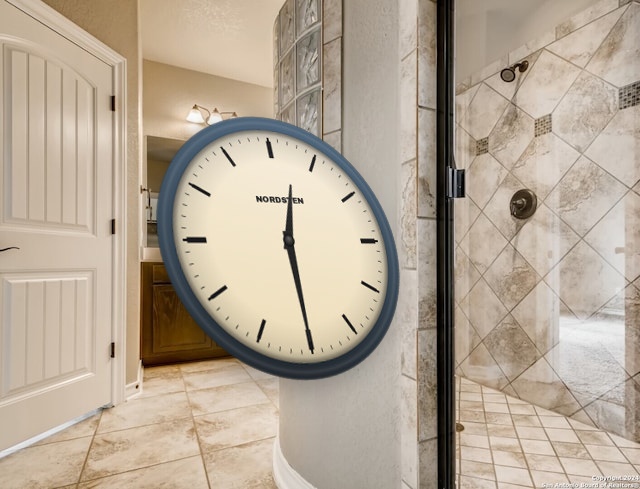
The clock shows h=12 m=30
